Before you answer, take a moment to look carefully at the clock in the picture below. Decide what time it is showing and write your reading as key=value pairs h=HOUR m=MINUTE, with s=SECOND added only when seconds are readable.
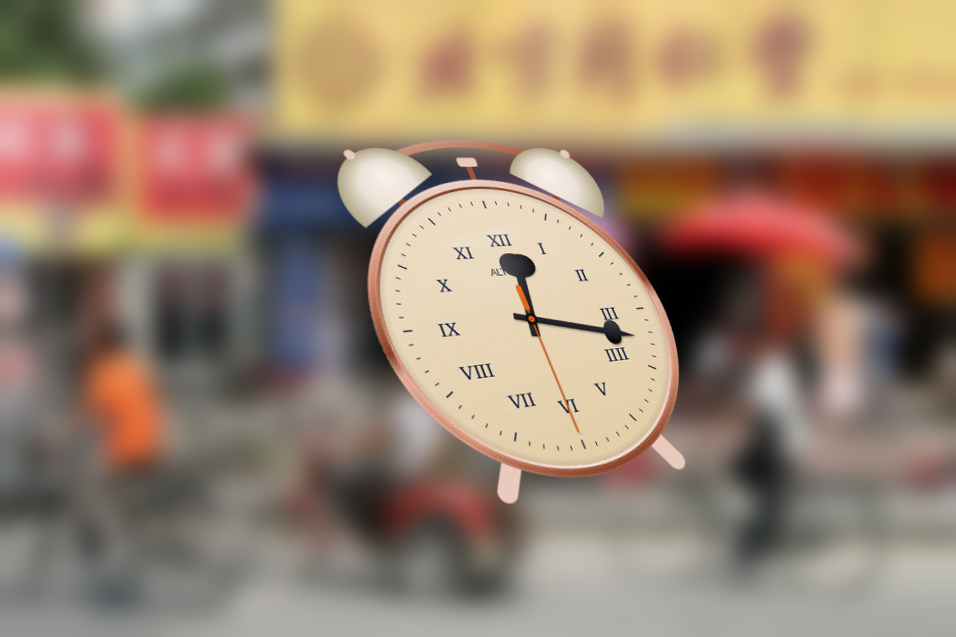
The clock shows h=12 m=17 s=30
